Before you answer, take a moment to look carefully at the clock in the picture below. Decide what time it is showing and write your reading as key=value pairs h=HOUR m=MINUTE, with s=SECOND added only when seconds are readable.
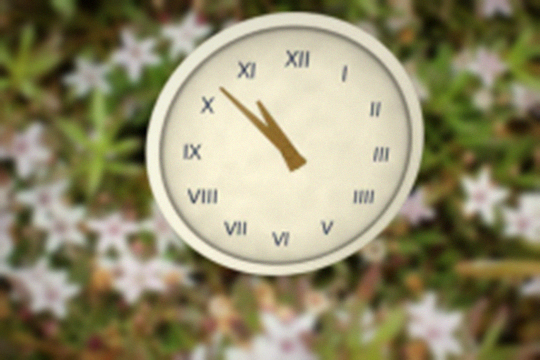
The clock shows h=10 m=52
